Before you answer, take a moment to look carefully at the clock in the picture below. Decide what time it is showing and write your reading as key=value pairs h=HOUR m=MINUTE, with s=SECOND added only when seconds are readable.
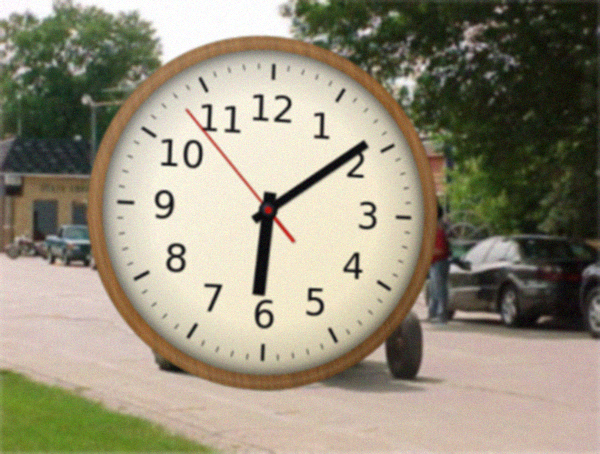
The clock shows h=6 m=8 s=53
